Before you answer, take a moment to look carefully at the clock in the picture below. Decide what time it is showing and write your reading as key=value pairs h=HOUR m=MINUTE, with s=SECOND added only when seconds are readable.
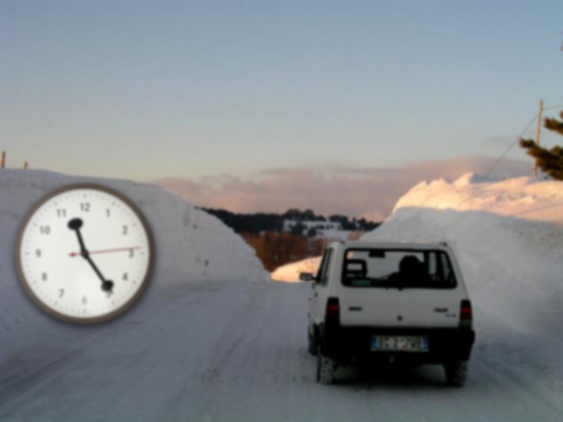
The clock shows h=11 m=24 s=14
